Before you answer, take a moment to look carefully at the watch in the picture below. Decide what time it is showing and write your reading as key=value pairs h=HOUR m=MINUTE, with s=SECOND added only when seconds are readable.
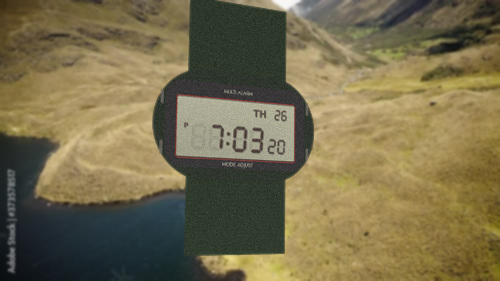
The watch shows h=7 m=3 s=20
